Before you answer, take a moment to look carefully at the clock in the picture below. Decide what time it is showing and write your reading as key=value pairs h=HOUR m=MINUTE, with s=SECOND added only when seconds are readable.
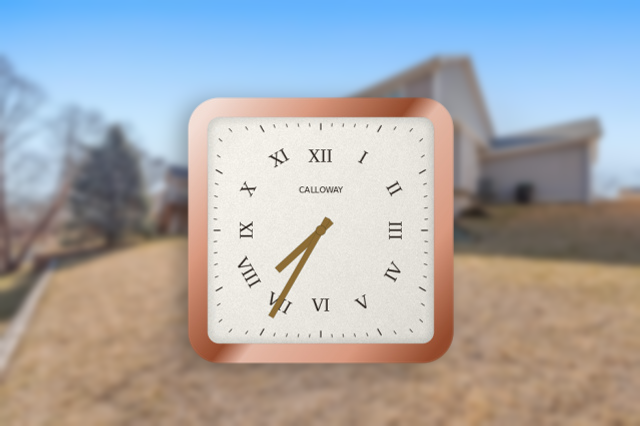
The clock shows h=7 m=35
